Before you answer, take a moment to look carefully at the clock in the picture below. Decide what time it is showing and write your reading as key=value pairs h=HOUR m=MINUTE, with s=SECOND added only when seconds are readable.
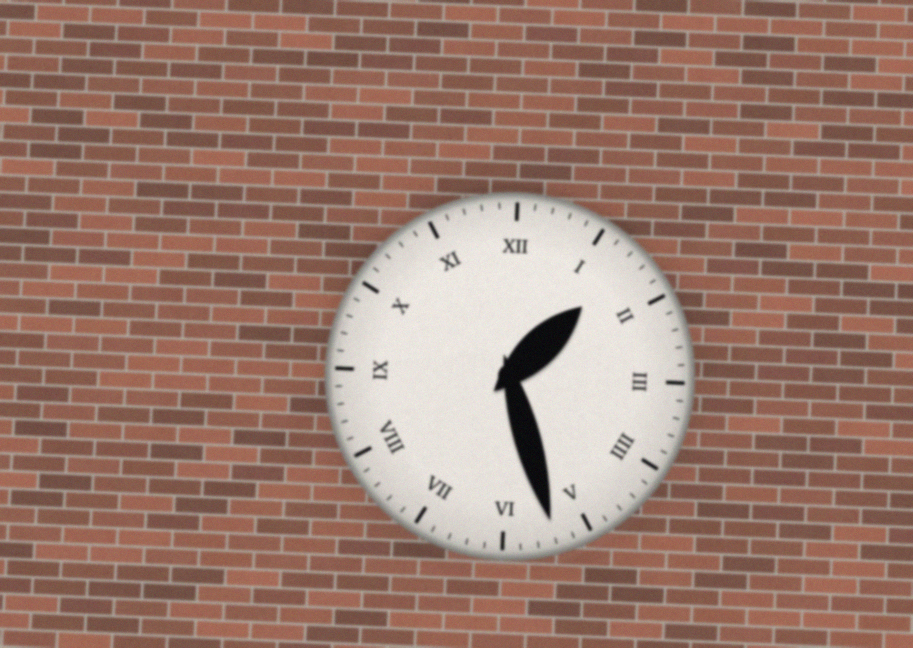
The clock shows h=1 m=27
